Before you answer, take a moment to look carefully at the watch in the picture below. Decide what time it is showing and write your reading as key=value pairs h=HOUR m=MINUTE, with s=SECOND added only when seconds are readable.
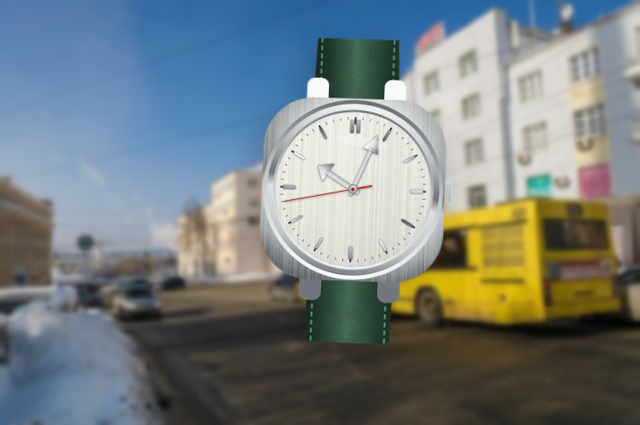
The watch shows h=10 m=3 s=43
